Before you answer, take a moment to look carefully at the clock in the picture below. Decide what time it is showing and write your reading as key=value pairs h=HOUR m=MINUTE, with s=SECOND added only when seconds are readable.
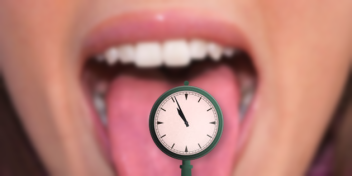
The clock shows h=10 m=56
